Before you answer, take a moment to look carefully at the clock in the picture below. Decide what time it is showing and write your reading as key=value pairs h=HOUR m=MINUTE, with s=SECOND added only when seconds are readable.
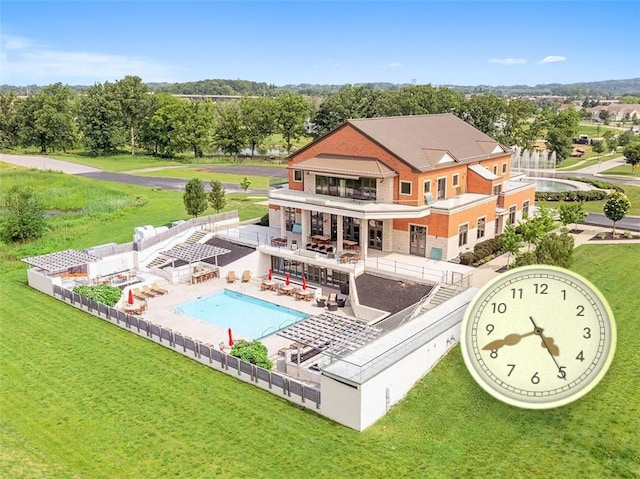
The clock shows h=4 m=41 s=25
